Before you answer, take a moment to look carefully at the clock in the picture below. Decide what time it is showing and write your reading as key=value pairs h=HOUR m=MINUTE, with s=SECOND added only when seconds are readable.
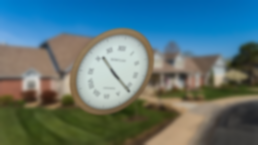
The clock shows h=10 m=21
